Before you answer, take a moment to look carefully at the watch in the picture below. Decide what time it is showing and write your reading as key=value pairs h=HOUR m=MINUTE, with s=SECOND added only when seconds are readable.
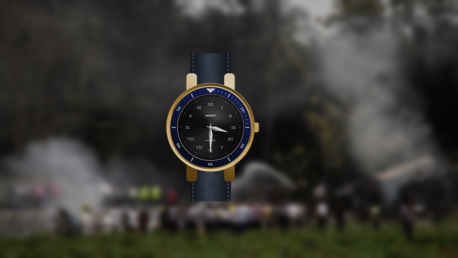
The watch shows h=3 m=30
